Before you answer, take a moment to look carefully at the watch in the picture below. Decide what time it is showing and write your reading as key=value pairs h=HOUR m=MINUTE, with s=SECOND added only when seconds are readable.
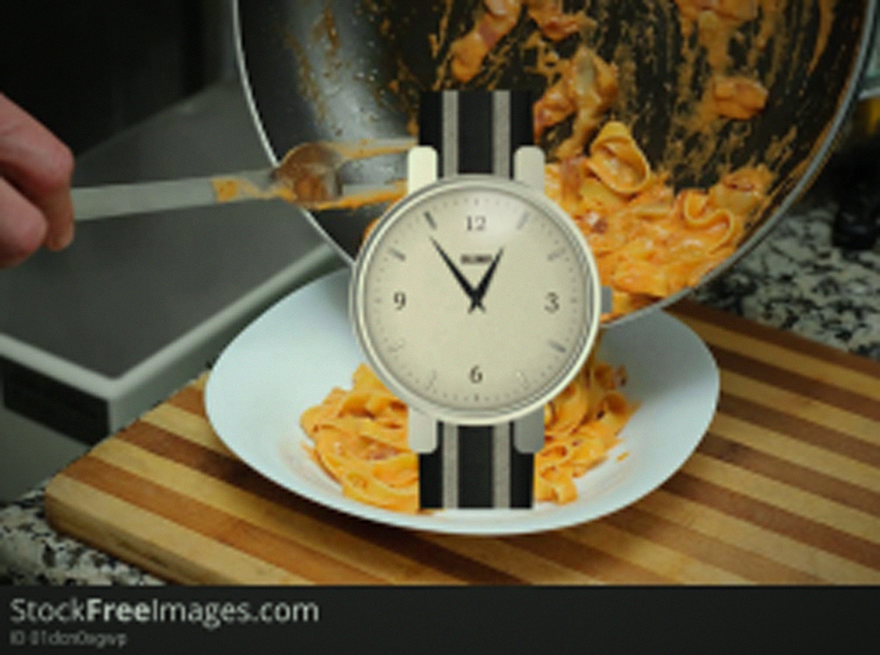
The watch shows h=12 m=54
